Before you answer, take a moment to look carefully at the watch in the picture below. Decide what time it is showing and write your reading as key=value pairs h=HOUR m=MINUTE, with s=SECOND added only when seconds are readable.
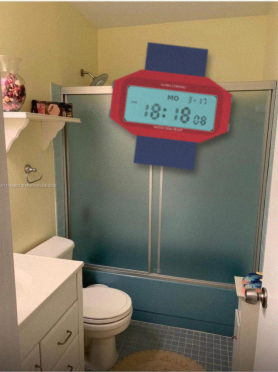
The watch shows h=18 m=18 s=8
